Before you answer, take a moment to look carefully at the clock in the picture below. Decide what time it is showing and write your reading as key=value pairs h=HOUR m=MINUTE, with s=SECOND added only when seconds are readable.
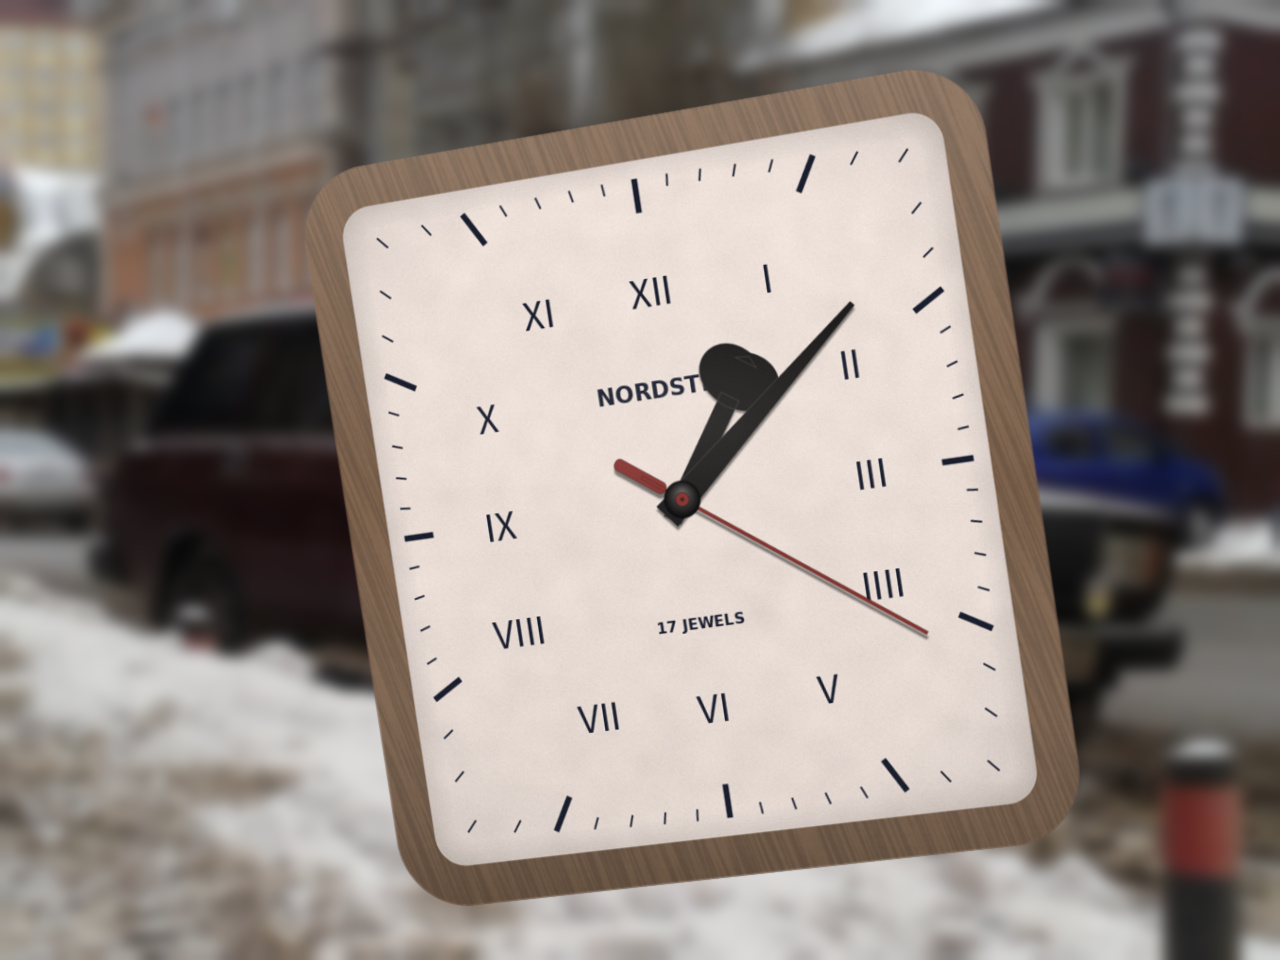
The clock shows h=1 m=8 s=21
